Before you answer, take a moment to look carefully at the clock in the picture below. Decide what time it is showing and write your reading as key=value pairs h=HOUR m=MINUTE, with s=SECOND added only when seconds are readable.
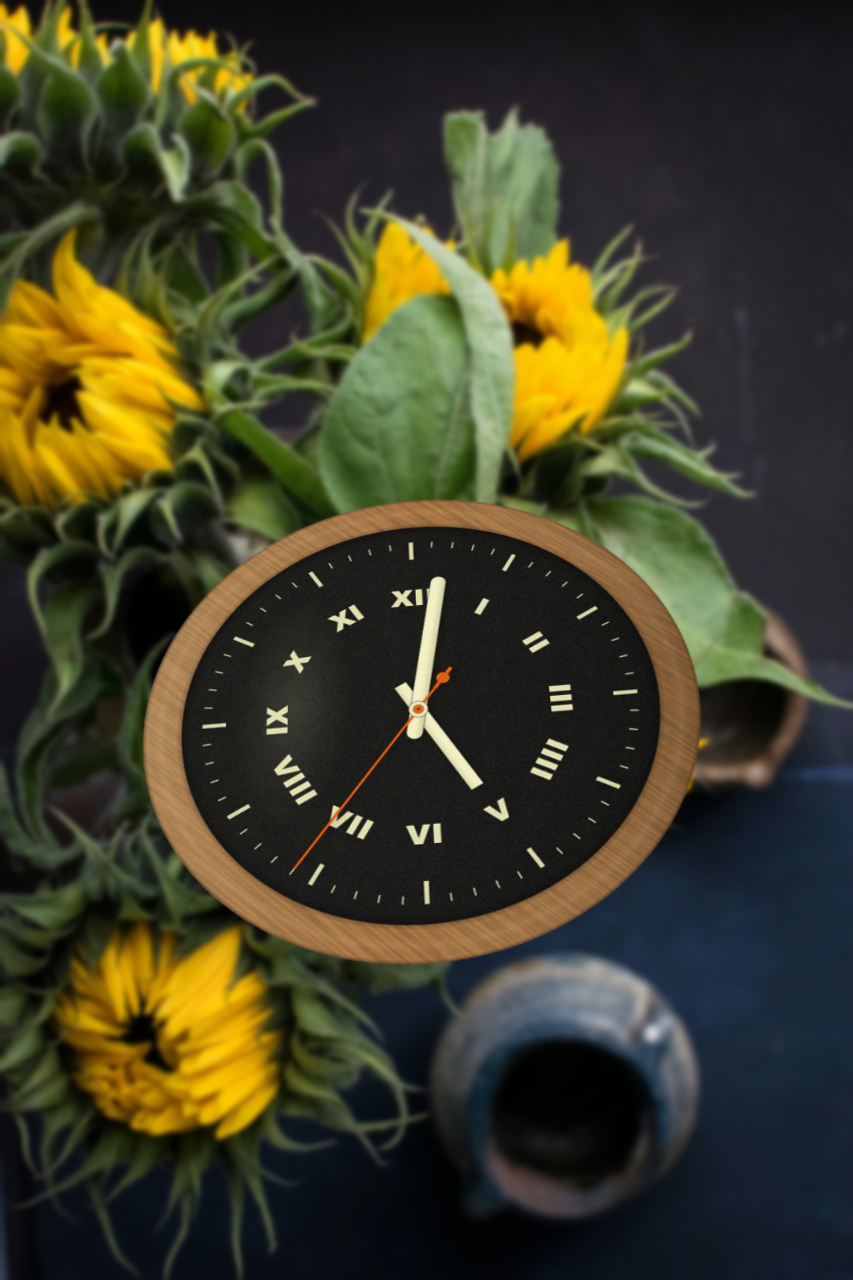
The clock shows h=5 m=1 s=36
